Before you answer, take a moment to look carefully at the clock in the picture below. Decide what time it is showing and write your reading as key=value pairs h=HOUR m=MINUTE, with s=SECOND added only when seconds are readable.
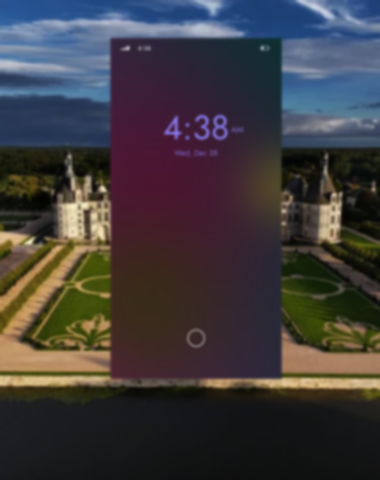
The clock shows h=4 m=38
